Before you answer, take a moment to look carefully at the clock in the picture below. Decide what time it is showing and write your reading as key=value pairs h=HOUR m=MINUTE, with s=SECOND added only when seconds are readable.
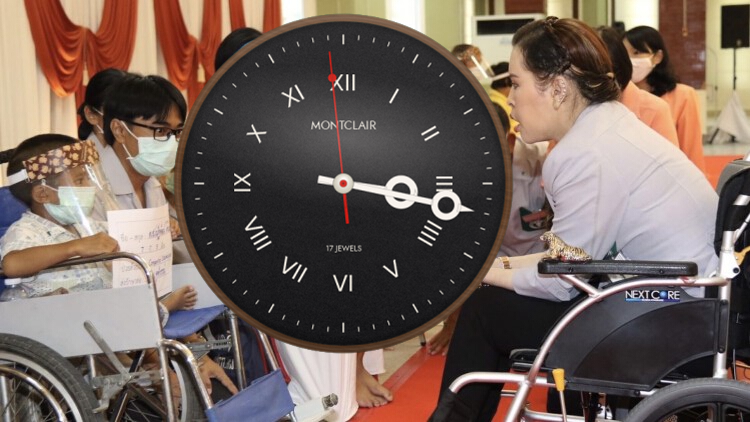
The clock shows h=3 m=16 s=59
